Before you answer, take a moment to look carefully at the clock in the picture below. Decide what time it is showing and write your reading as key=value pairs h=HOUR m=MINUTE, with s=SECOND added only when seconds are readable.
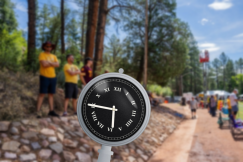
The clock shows h=5 m=45
